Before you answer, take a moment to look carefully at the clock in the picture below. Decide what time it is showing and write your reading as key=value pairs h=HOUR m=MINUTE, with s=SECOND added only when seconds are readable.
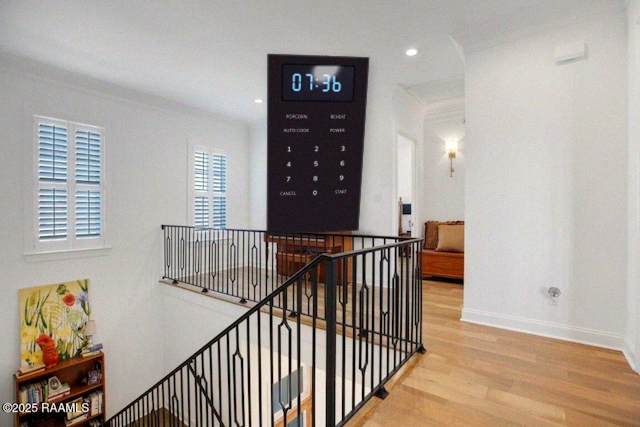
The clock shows h=7 m=36
